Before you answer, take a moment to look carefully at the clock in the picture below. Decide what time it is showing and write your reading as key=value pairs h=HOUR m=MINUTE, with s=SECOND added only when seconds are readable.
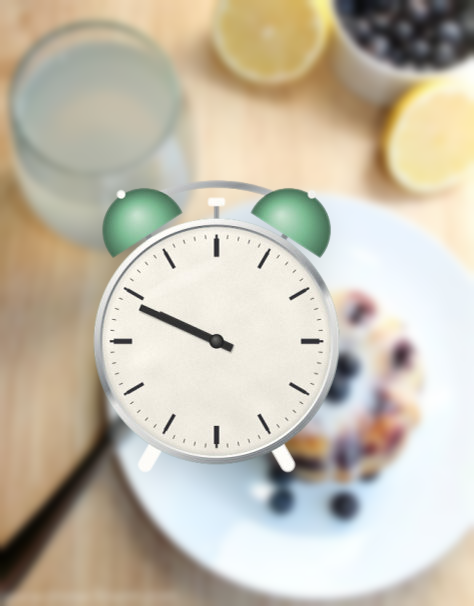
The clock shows h=9 m=49
